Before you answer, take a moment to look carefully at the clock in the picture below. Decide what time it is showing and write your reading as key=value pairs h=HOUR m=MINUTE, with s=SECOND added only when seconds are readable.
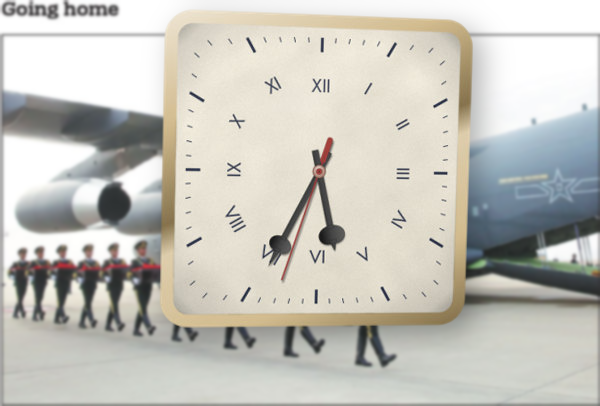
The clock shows h=5 m=34 s=33
